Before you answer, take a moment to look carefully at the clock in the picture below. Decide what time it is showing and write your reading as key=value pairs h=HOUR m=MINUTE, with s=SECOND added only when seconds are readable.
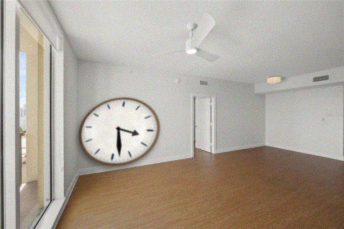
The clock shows h=3 m=28
